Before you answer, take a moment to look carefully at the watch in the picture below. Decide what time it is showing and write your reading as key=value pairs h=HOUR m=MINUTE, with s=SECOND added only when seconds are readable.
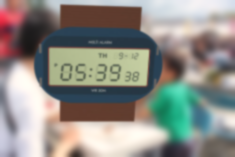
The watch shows h=5 m=39 s=38
